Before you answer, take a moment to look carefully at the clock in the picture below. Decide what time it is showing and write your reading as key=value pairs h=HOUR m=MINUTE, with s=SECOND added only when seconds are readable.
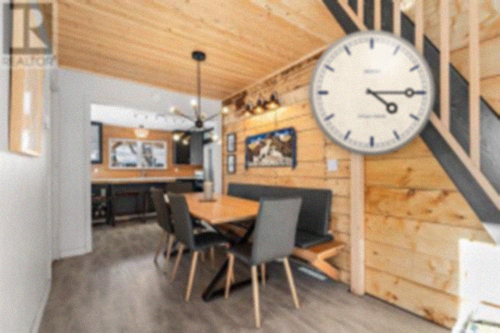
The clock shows h=4 m=15
